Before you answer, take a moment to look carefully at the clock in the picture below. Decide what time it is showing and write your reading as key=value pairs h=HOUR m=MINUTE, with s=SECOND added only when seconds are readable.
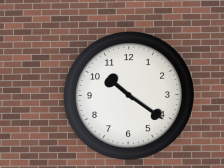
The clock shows h=10 m=21
